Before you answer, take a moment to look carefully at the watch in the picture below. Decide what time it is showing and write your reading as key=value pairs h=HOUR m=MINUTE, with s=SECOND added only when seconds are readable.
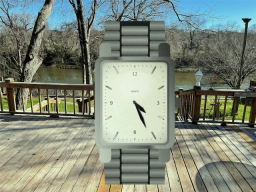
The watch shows h=4 m=26
